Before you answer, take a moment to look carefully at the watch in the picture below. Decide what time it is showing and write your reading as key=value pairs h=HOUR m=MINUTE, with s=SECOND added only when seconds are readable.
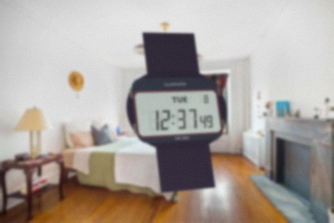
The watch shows h=12 m=37 s=49
